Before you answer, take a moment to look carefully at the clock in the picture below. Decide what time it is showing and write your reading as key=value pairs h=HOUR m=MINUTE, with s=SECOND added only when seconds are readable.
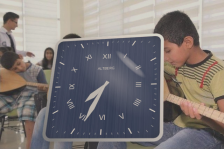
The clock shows h=7 m=34
